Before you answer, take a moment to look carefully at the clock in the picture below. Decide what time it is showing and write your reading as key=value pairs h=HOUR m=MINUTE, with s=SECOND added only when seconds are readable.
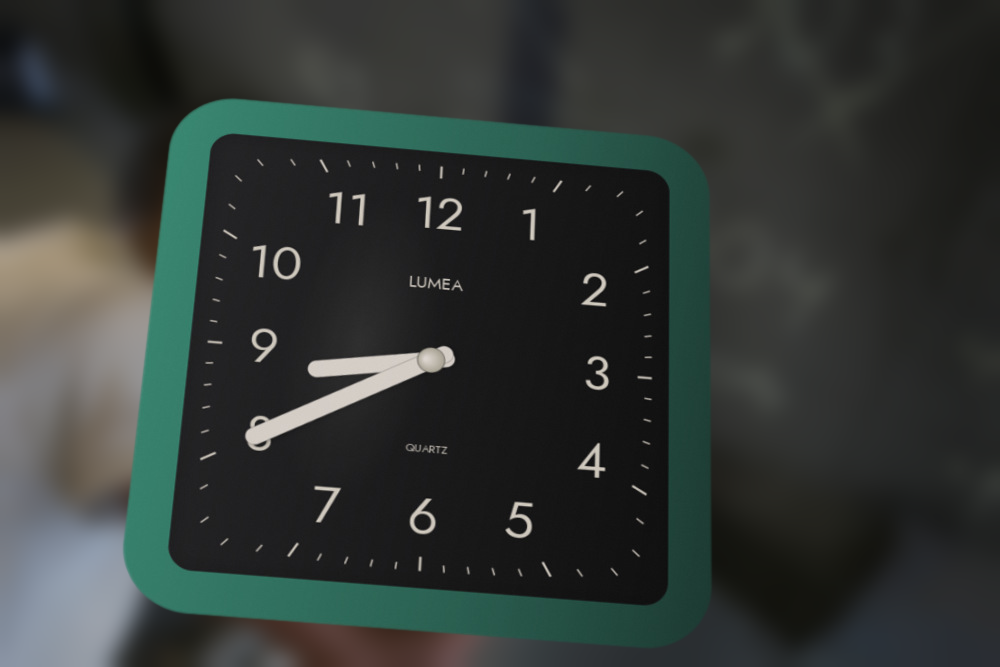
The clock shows h=8 m=40
